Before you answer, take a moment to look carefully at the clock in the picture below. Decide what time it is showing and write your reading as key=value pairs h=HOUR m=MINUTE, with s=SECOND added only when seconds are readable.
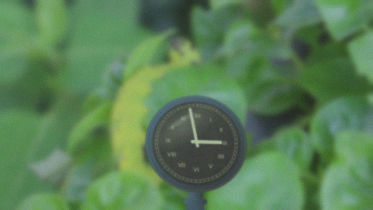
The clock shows h=2 m=58
